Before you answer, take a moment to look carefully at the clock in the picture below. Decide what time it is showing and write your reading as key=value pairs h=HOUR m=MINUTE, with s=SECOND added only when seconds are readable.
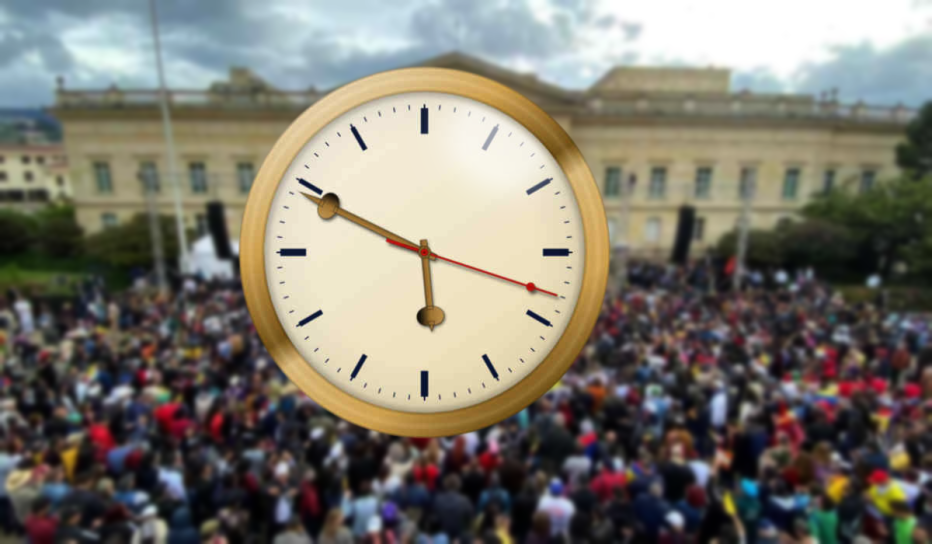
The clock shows h=5 m=49 s=18
